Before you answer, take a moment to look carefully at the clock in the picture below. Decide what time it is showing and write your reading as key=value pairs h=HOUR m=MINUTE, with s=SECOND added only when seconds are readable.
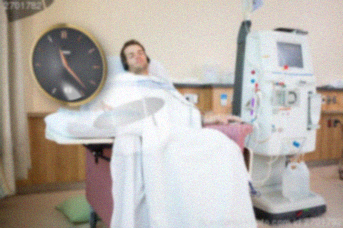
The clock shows h=11 m=23
